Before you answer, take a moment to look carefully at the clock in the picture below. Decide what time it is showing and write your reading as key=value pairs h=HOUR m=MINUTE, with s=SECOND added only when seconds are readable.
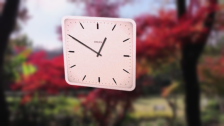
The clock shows h=12 m=50
